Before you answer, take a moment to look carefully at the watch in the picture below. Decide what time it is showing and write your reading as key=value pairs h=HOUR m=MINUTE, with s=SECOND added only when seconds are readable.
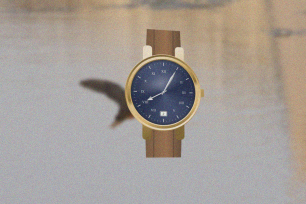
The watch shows h=8 m=5
